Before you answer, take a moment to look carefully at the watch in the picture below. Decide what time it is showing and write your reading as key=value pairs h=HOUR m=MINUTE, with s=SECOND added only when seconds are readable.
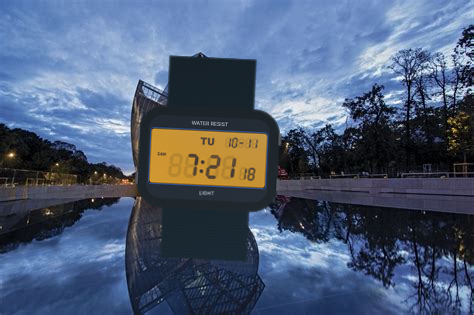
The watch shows h=7 m=21 s=18
